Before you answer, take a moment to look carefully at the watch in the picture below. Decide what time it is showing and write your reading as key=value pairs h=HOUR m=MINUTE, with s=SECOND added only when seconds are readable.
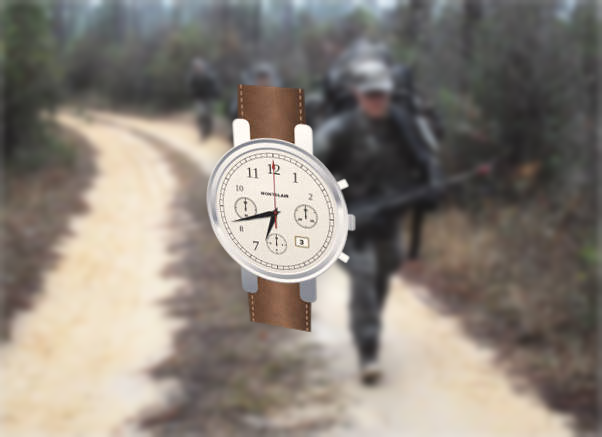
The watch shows h=6 m=42
